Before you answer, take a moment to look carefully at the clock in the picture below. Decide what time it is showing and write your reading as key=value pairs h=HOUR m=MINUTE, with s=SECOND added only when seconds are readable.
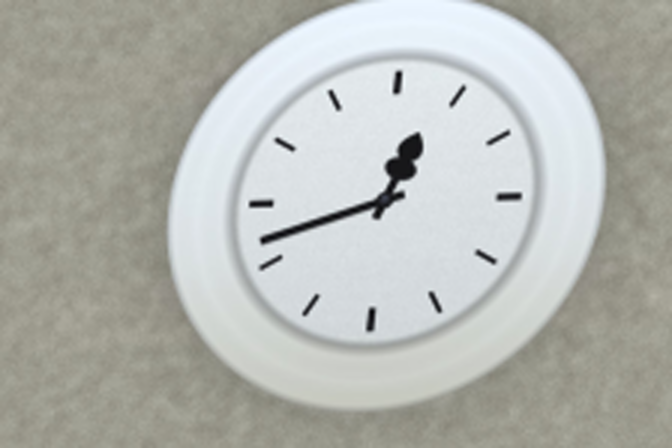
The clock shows h=12 m=42
